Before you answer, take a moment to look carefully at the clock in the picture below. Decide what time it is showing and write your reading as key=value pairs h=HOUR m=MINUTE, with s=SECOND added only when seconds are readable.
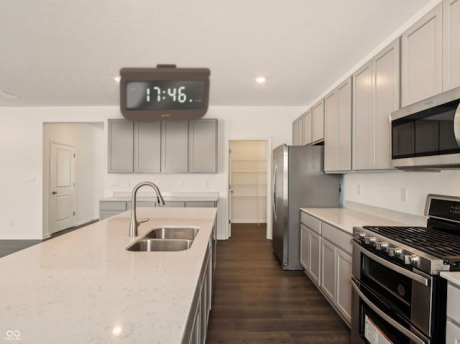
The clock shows h=17 m=46
